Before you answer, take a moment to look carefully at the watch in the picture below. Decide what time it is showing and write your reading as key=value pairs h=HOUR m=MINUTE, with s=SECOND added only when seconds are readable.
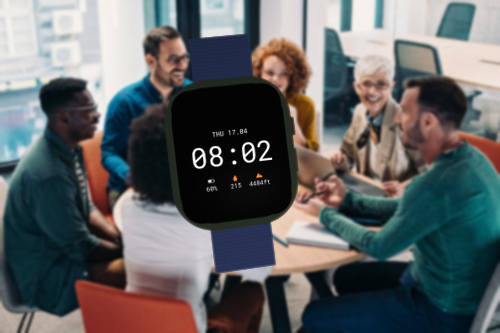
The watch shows h=8 m=2
